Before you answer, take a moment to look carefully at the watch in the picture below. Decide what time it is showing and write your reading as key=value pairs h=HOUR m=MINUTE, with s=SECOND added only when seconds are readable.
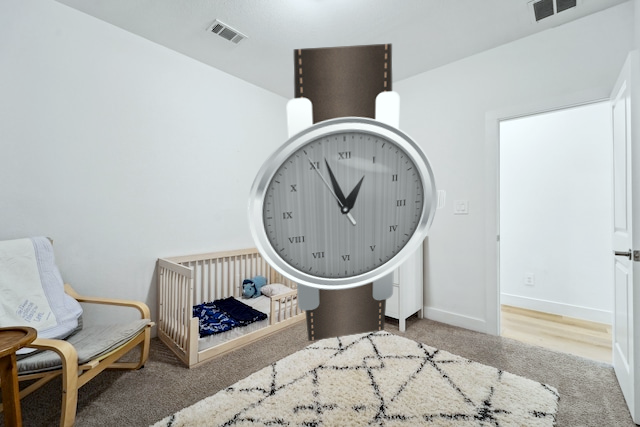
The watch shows h=12 m=56 s=55
